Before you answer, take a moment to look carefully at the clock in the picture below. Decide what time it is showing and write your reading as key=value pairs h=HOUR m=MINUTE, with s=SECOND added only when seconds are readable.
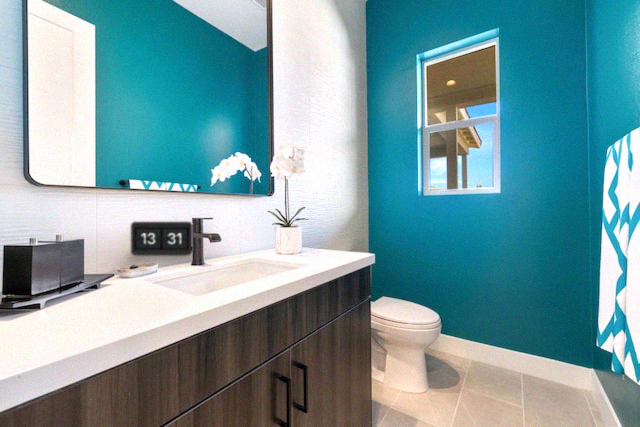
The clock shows h=13 m=31
